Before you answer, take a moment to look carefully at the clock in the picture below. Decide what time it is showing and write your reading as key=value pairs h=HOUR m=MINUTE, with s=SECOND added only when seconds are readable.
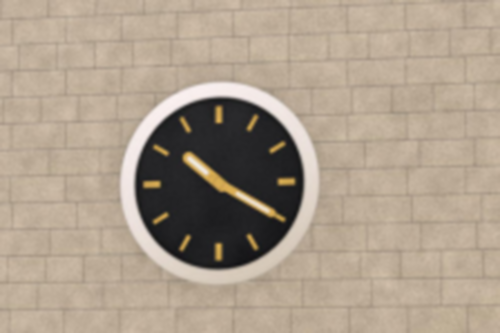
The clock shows h=10 m=20
